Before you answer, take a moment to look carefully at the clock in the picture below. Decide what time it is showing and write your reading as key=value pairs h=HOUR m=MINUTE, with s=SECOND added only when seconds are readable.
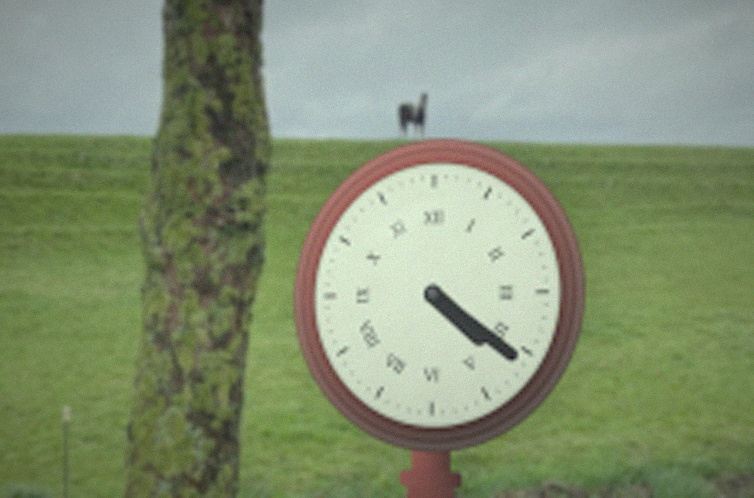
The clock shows h=4 m=21
